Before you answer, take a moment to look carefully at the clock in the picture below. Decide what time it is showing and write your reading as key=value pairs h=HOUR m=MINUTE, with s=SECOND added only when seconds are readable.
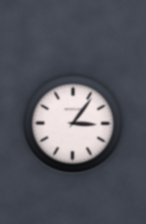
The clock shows h=3 m=6
